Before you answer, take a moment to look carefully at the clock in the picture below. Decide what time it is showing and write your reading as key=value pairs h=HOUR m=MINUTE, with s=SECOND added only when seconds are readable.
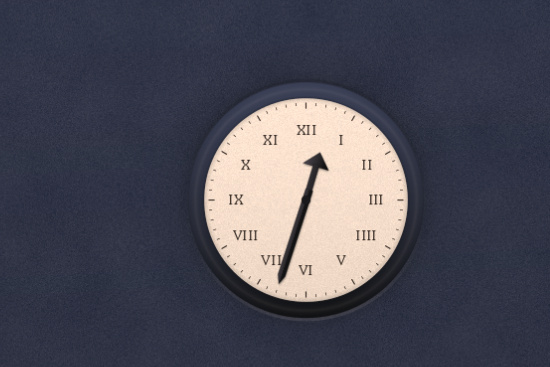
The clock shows h=12 m=33
